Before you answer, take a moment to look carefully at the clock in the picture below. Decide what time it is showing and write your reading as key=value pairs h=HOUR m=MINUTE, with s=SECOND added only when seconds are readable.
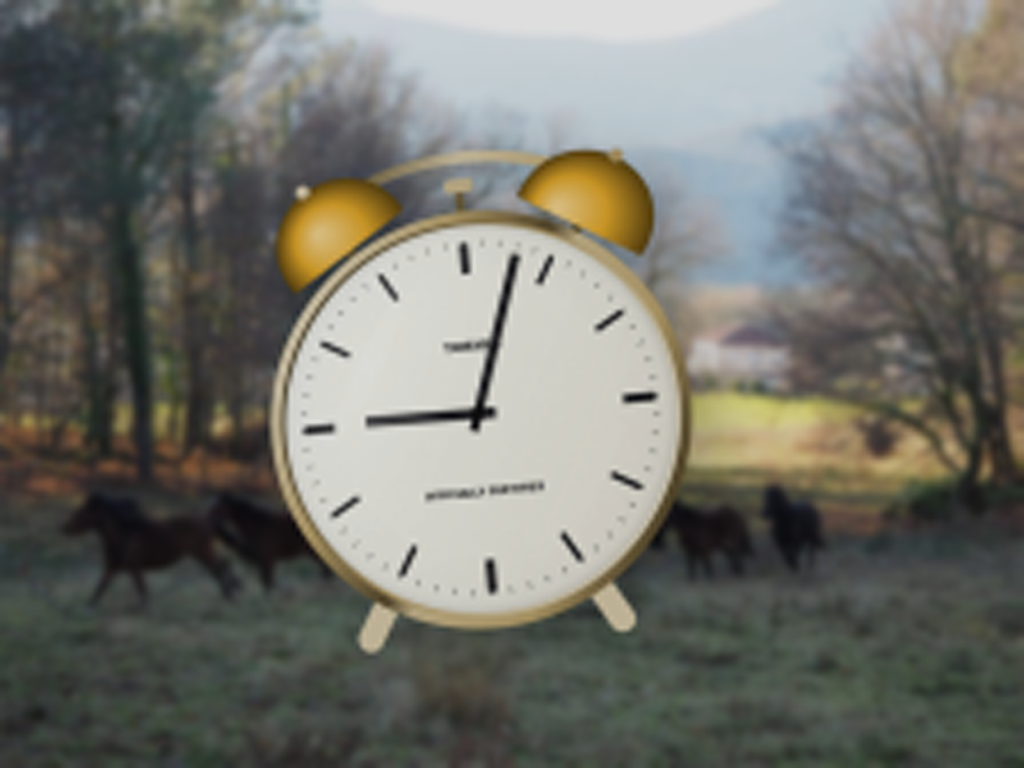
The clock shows h=9 m=3
